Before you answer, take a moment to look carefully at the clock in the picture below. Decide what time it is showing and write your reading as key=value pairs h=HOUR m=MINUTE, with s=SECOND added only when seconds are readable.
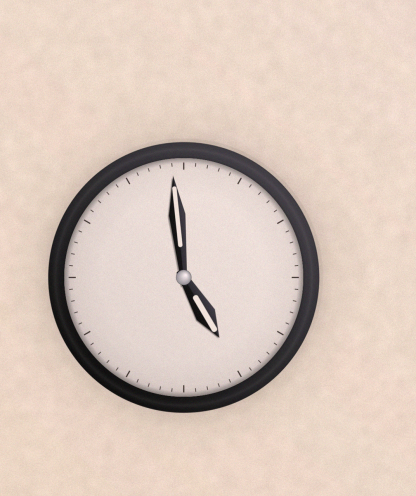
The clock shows h=4 m=59
